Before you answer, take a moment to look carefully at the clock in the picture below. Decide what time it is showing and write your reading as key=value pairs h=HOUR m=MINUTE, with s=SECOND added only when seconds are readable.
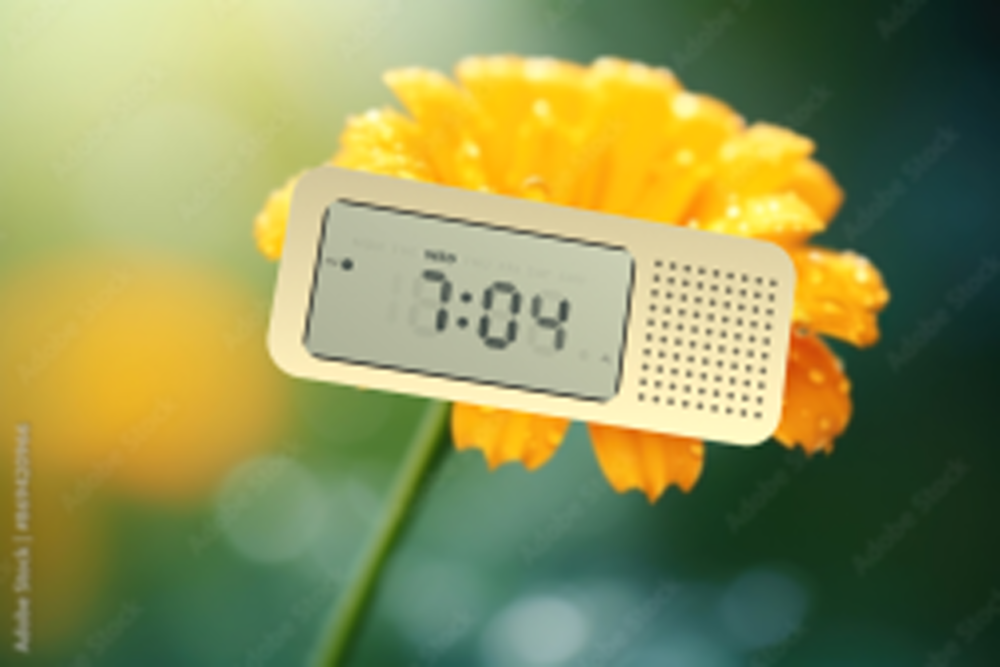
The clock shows h=7 m=4
